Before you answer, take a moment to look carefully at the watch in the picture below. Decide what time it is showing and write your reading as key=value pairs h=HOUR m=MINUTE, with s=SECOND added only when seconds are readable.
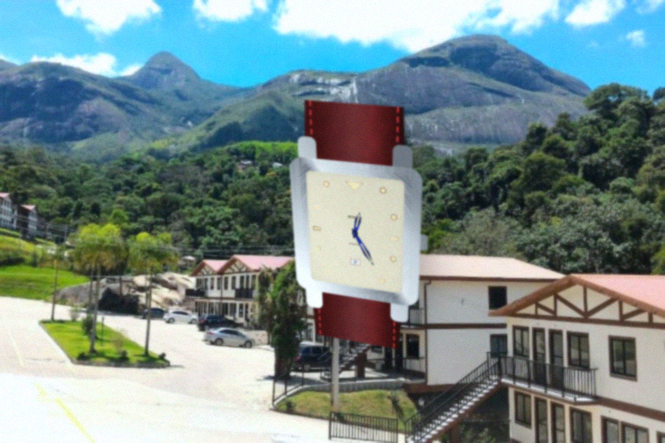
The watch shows h=12 m=25
